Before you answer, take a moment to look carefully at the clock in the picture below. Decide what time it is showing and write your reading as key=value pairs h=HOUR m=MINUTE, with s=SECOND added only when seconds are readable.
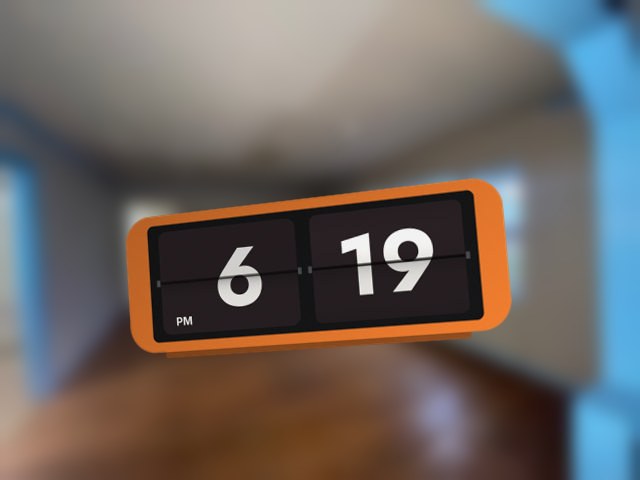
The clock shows h=6 m=19
